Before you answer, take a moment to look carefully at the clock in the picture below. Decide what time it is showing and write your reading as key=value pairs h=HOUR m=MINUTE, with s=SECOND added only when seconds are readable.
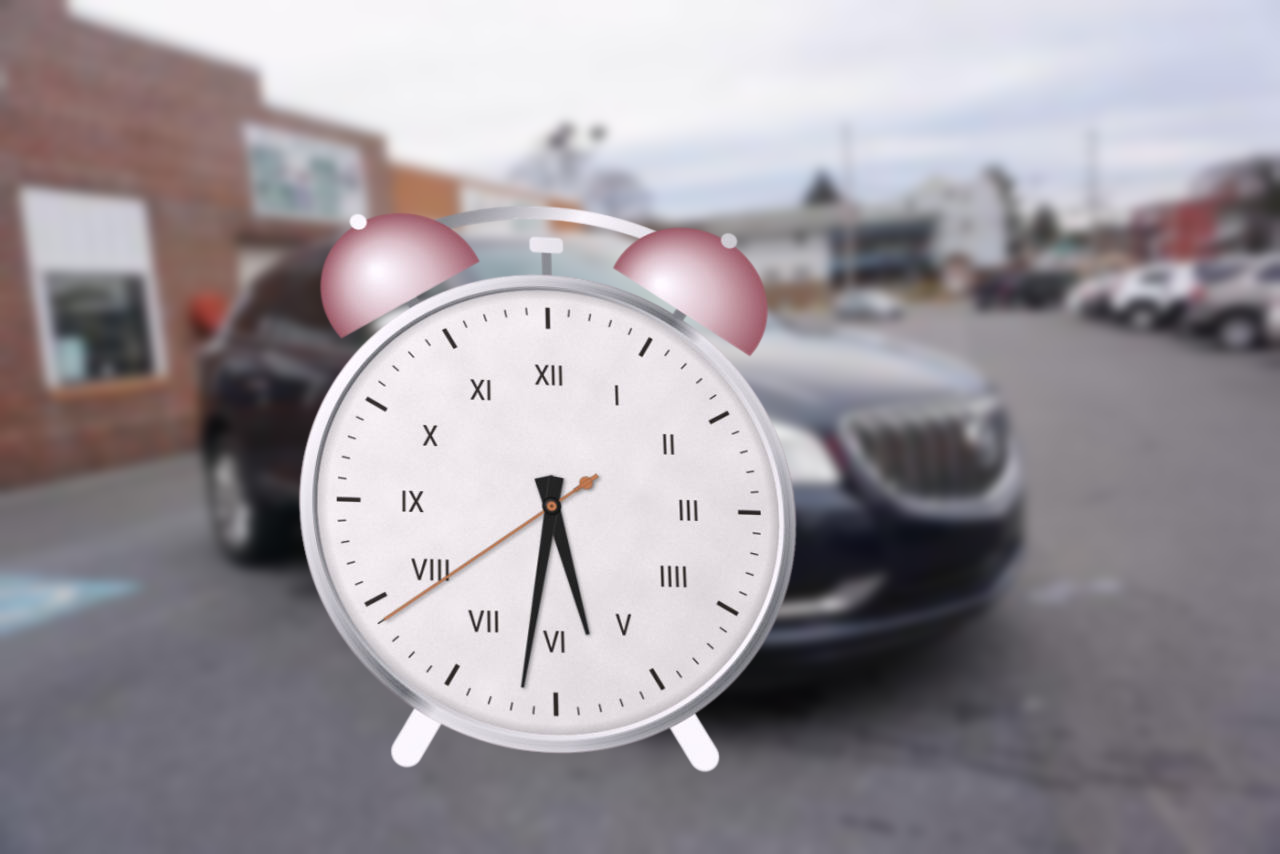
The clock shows h=5 m=31 s=39
